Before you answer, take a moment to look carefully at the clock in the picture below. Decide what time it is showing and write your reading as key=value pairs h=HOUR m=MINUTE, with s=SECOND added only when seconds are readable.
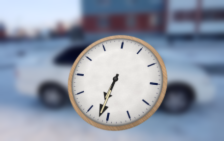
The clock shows h=6 m=32
